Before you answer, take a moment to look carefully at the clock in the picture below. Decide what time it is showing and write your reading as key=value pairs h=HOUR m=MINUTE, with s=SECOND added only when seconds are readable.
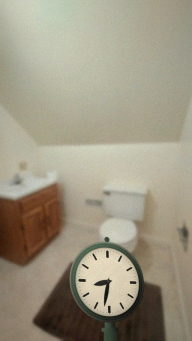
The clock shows h=8 m=32
